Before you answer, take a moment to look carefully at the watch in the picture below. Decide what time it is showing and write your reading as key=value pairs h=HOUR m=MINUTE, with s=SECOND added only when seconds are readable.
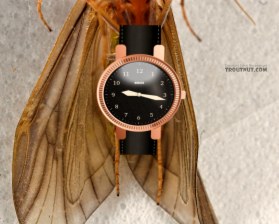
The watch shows h=9 m=17
